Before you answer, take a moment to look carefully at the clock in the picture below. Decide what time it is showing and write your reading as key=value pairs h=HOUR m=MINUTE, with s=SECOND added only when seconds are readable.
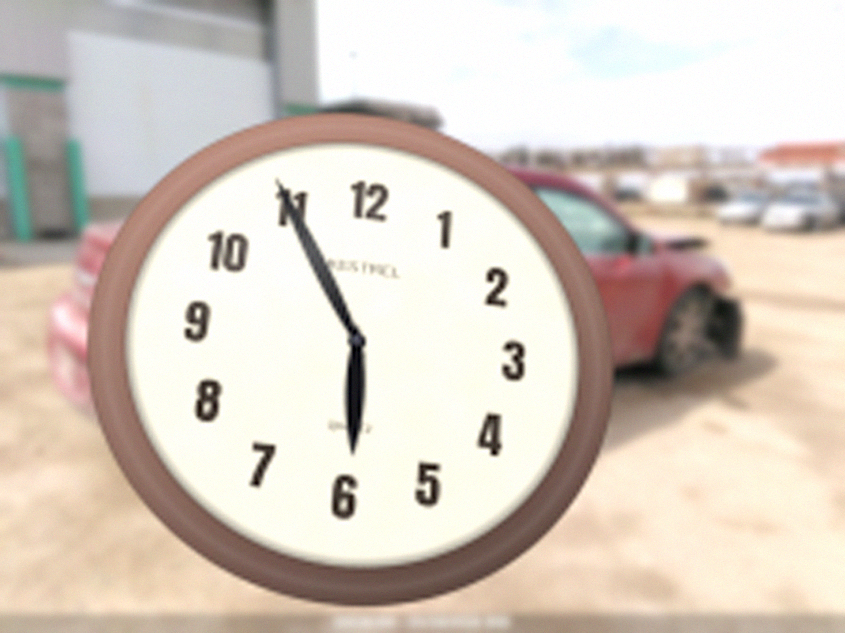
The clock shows h=5 m=55
